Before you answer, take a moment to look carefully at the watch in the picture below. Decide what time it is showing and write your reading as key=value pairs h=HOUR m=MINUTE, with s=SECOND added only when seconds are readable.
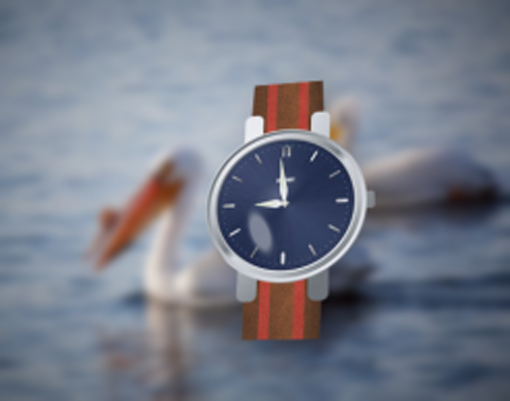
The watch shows h=8 m=59
